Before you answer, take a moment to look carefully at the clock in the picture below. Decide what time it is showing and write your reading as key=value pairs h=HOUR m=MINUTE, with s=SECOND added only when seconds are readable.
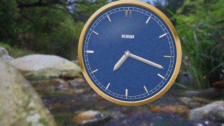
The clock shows h=7 m=18
